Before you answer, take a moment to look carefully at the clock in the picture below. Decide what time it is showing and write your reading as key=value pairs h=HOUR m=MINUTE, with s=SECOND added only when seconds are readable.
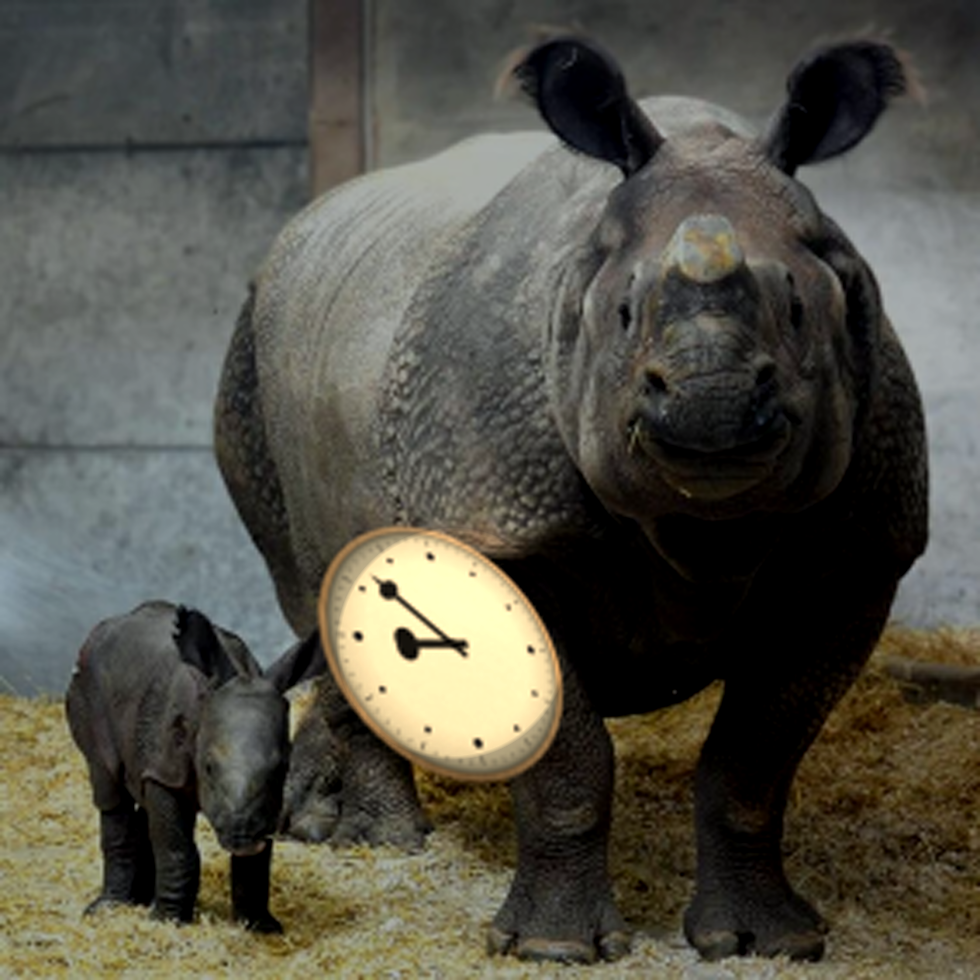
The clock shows h=8 m=52
